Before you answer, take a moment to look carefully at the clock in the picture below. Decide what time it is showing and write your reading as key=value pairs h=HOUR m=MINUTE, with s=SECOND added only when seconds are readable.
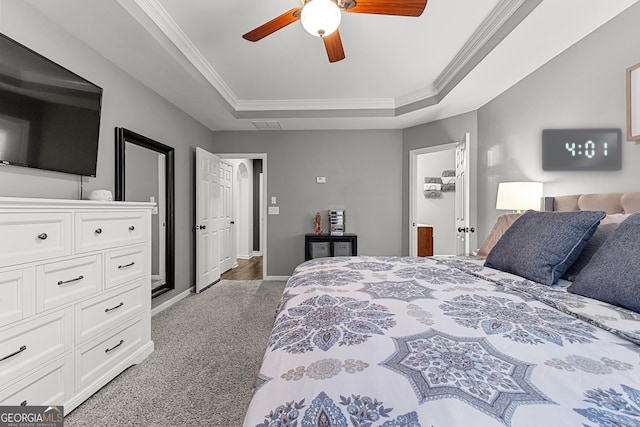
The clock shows h=4 m=1
